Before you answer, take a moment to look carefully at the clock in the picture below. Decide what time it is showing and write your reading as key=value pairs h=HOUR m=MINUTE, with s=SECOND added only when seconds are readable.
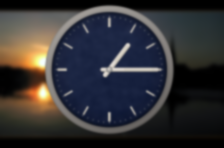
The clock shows h=1 m=15
